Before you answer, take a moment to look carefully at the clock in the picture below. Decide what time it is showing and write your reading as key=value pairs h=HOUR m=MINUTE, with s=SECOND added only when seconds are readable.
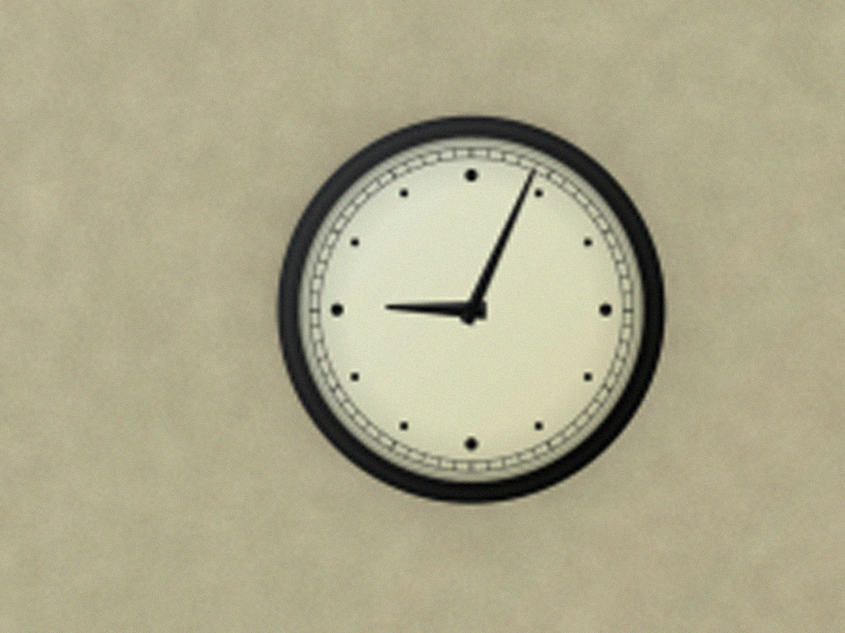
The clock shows h=9 m=4
